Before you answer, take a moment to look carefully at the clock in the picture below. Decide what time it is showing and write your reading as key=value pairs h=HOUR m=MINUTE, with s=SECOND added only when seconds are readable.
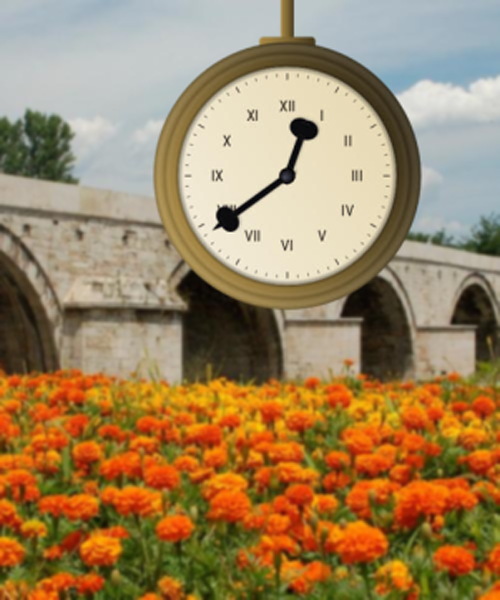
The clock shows h=12 m=39
